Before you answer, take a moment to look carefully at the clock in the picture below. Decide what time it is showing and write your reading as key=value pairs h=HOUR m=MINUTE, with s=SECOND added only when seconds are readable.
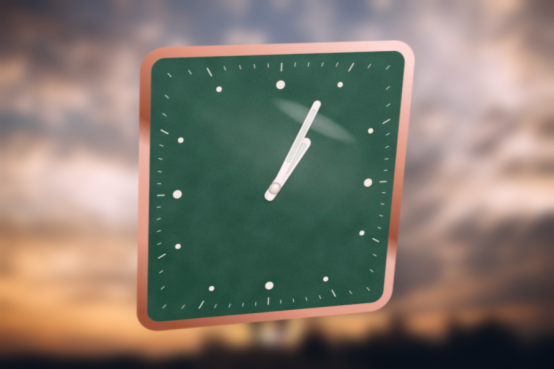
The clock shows h=1 m=4
